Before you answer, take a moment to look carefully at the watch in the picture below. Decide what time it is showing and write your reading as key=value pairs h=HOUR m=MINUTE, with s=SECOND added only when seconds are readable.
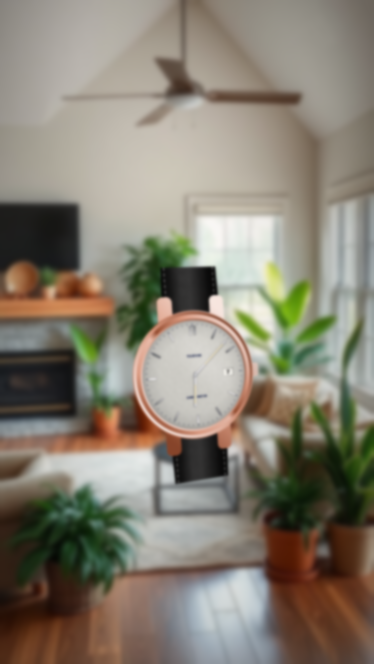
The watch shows h=6 m=8
